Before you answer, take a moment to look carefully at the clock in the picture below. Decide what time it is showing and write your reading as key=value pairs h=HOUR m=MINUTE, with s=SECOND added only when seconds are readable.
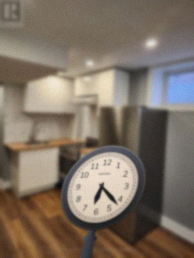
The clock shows h=6 m=22
